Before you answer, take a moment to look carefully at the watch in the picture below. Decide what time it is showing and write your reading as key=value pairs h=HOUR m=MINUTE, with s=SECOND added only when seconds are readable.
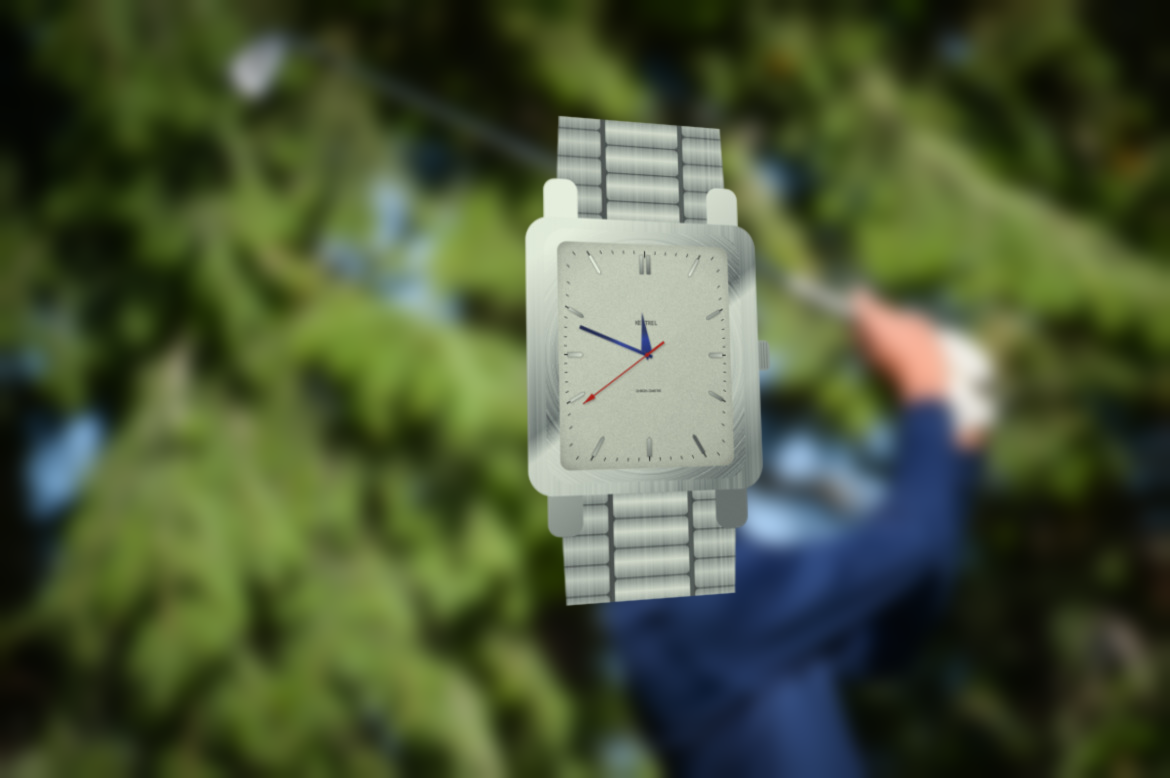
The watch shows h=11 m=48 s=39
